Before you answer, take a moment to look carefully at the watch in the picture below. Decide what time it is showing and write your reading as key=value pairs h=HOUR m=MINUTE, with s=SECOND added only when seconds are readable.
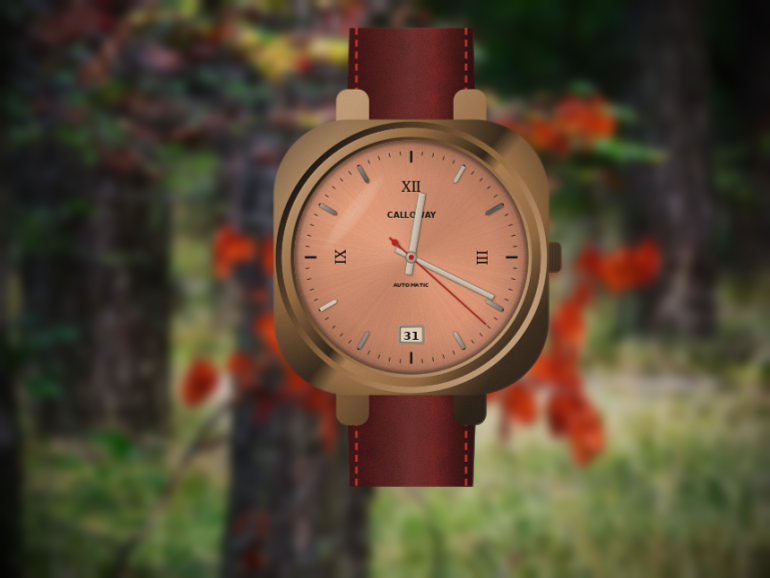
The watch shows h=12 m=19 s=22
